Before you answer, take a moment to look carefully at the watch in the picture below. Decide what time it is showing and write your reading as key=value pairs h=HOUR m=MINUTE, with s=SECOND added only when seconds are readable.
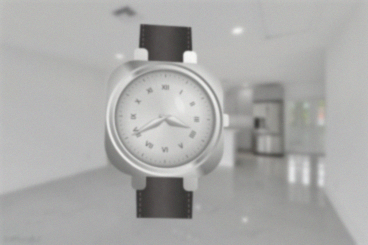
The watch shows h=3 m=40
